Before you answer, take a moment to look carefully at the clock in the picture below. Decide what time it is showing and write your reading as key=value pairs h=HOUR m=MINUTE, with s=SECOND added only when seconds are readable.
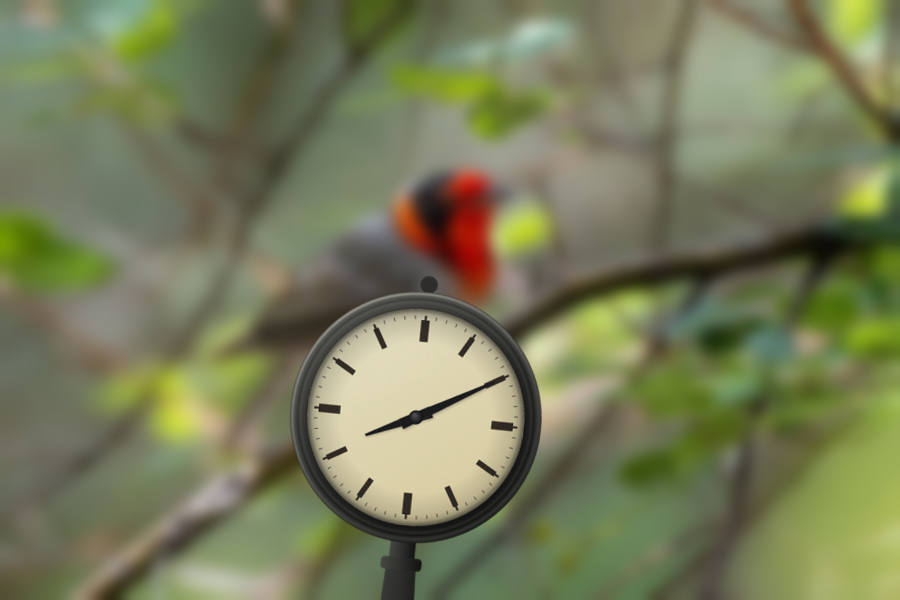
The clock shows h=8 m=10
